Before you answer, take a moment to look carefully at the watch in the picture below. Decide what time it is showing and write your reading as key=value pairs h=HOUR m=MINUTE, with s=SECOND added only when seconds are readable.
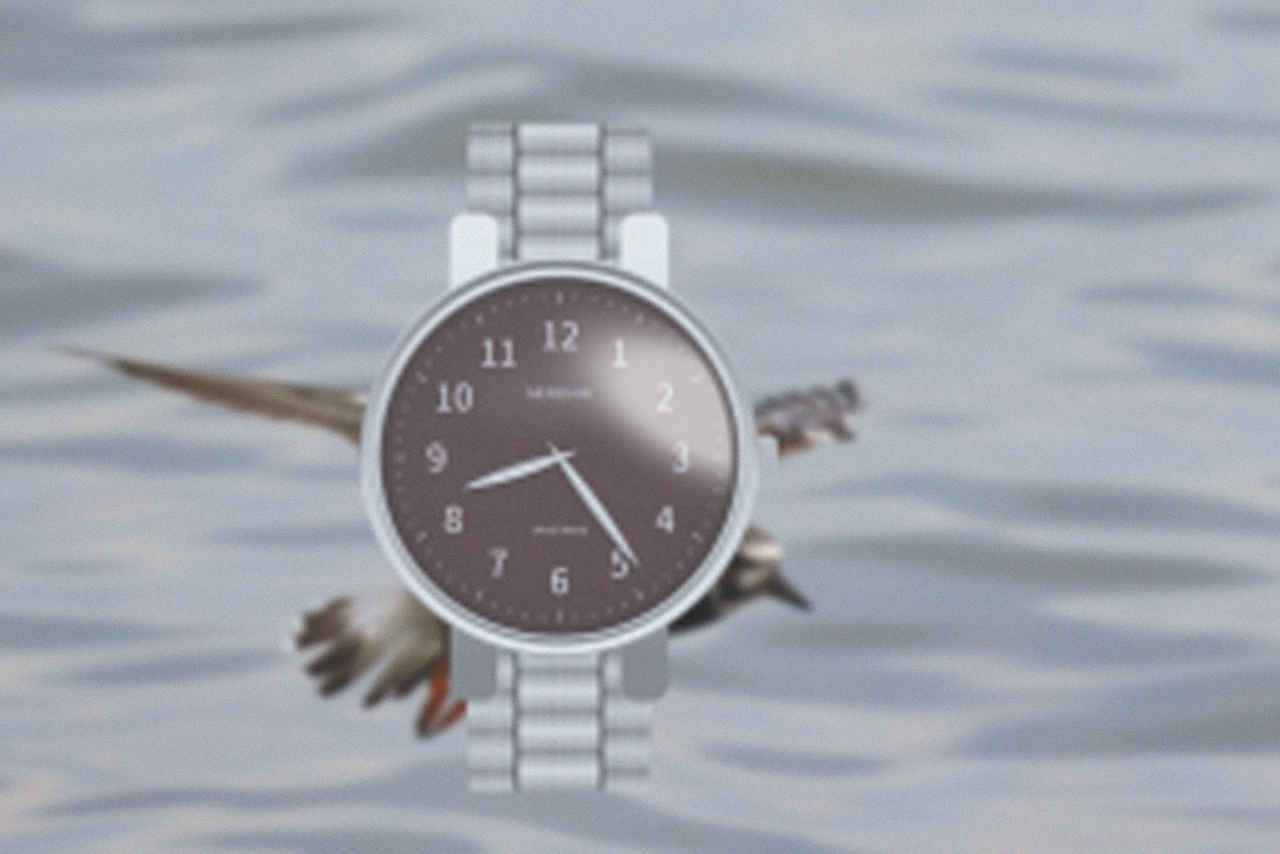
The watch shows h=8 m=24
